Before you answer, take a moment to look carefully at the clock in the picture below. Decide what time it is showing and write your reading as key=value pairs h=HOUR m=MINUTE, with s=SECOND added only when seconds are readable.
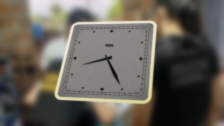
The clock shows h=8 m=25
